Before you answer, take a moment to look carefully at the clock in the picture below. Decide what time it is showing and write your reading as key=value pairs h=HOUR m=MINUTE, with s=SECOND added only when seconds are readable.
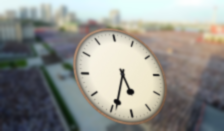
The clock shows h=5 m=34
